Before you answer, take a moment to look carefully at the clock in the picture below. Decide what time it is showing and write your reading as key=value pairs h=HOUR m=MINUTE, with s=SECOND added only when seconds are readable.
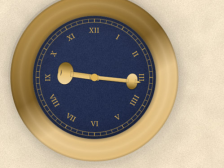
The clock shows h=9 m=16
